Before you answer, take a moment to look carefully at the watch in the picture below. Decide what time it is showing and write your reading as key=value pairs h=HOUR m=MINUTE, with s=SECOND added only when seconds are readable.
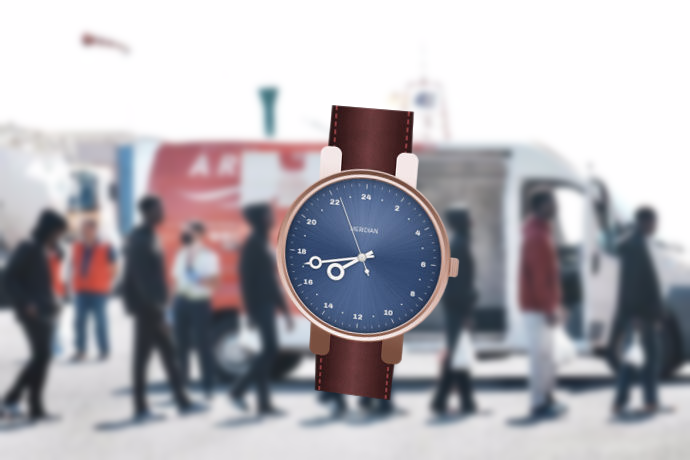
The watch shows h=15 m=42 s=56
